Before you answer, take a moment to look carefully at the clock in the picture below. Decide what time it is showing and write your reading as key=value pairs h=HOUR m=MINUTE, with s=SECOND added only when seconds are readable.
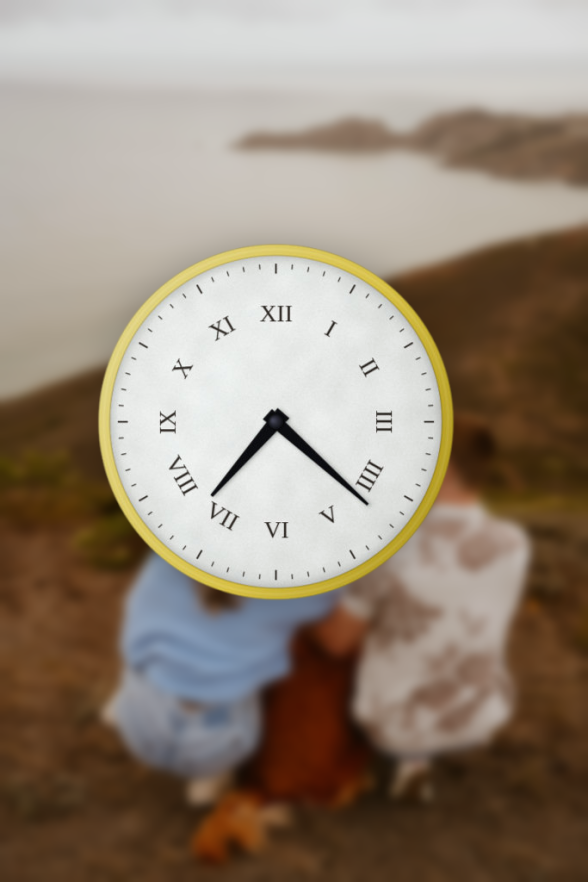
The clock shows h=7 m=22
